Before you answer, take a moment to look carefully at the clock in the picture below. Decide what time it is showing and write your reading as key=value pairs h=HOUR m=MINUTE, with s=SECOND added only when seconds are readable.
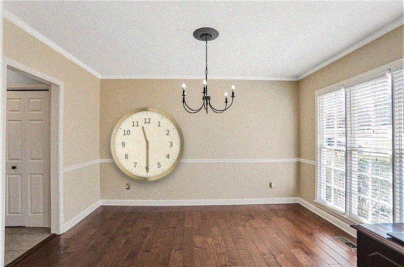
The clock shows h=11 m=30
